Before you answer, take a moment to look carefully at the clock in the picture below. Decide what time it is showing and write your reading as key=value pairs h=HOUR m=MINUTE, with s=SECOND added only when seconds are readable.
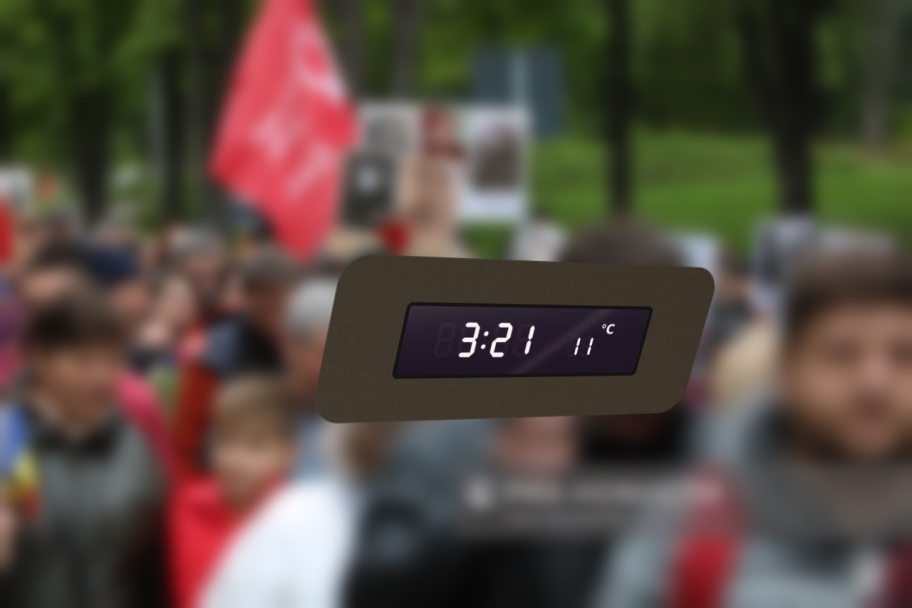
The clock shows h=3 m=21
